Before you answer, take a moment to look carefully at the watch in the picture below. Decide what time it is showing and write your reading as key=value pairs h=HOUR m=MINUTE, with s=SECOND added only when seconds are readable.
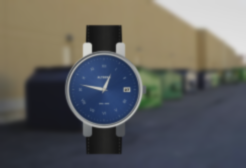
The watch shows h=12 m=47
